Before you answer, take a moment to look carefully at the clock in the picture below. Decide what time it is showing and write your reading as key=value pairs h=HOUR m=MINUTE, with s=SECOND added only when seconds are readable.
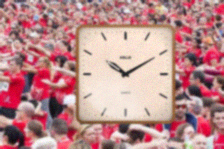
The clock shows h=10 m=10
